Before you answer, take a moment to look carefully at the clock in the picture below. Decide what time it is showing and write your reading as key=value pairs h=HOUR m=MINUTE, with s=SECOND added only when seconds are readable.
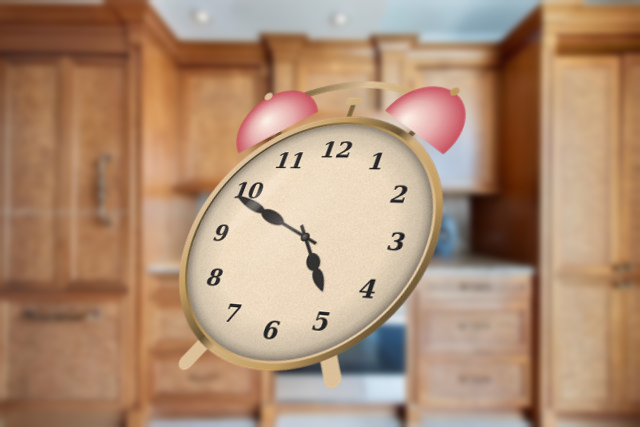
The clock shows h=4 m=49
